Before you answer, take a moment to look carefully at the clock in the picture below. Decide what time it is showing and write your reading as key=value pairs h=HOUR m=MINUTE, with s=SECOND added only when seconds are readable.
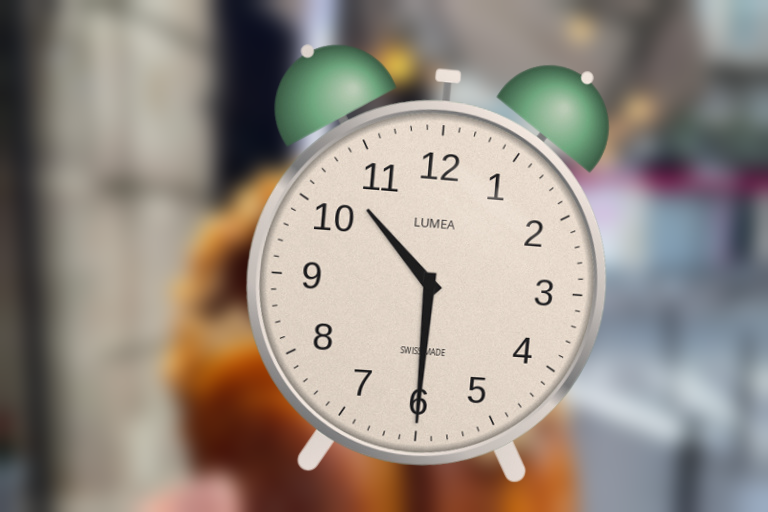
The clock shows h=10 m=30
